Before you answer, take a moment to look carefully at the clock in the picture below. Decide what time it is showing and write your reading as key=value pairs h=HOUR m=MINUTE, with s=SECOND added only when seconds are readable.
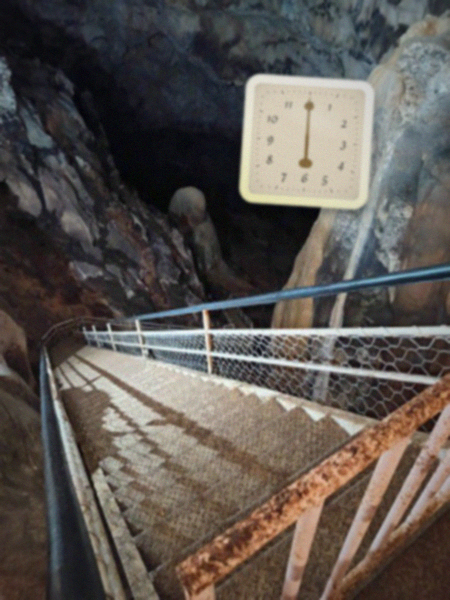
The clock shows h=6 m=0
